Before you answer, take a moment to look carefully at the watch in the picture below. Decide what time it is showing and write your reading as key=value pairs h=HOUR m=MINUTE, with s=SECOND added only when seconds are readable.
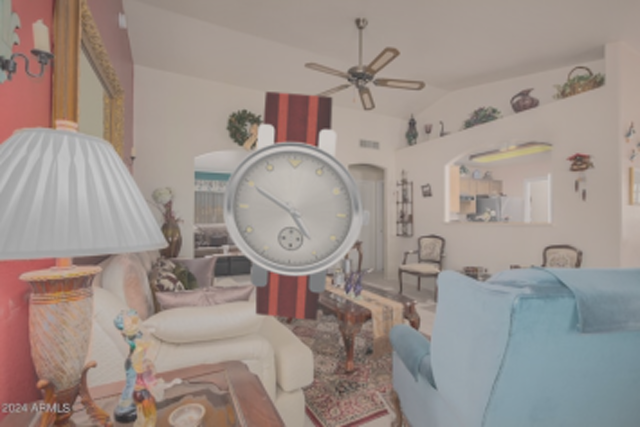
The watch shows h=4 m=50
